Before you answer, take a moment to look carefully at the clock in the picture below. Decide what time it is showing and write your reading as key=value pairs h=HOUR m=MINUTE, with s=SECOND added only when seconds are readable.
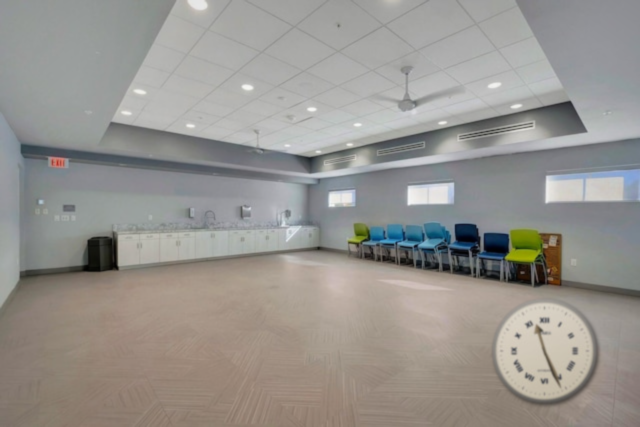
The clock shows h=11 m=26
